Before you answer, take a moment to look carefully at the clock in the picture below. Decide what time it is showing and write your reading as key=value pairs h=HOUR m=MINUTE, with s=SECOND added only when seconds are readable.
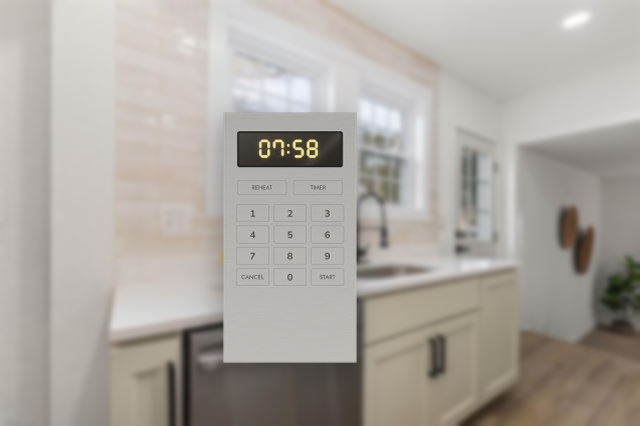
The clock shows h=7 m=58
